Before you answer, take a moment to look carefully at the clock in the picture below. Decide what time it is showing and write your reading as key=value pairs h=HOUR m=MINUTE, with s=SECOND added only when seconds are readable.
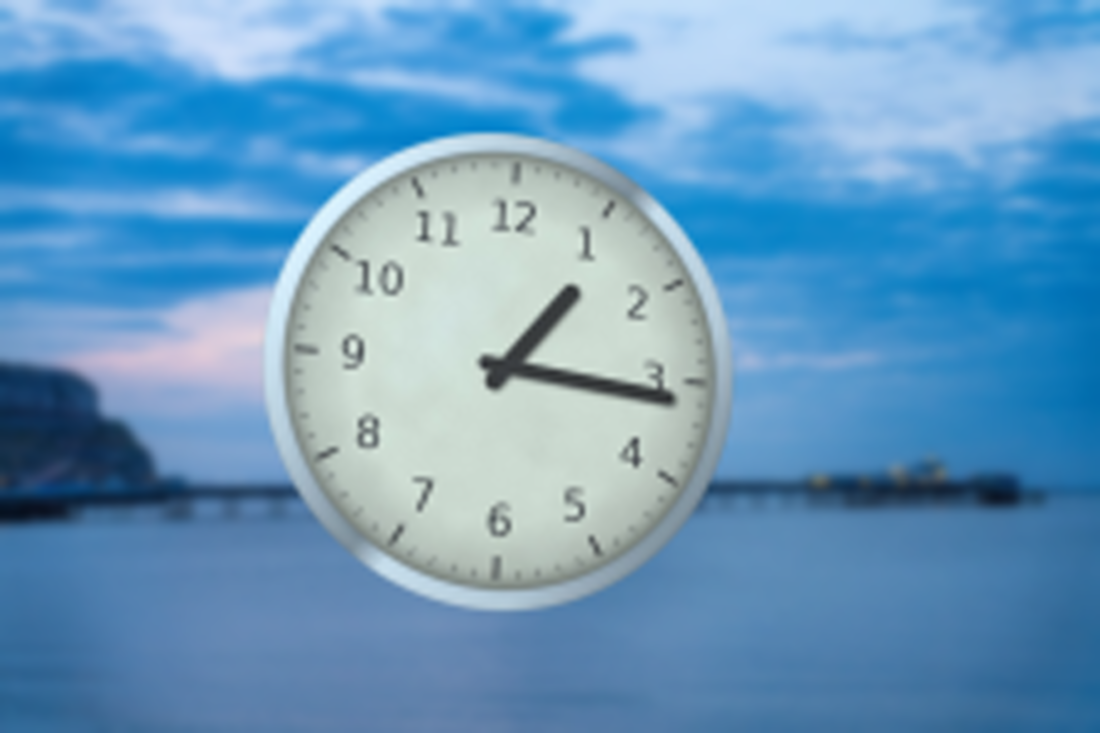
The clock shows h=1 m=16
